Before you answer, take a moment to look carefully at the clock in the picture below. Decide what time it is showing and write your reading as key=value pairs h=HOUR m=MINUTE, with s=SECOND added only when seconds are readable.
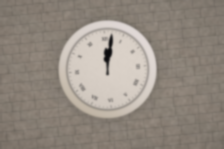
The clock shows h=12 m=2
